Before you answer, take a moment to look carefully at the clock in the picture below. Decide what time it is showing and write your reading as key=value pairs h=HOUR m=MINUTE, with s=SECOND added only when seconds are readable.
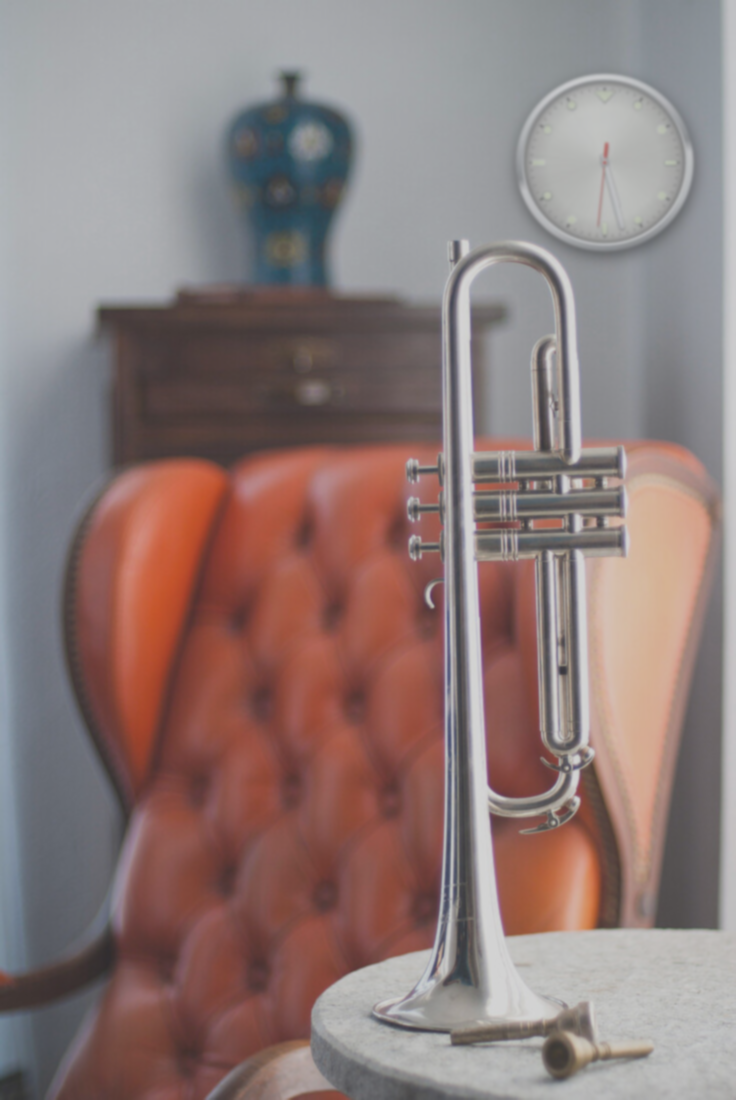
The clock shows h=5 m=27 s=31
